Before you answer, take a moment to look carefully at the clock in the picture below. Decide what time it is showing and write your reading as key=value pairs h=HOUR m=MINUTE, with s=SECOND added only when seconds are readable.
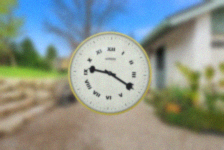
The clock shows h=9 m=20
